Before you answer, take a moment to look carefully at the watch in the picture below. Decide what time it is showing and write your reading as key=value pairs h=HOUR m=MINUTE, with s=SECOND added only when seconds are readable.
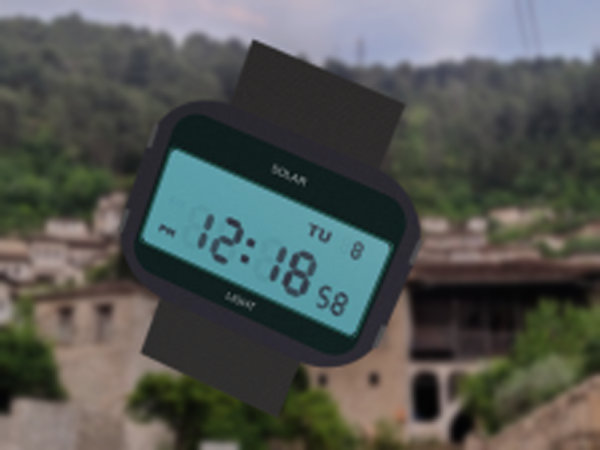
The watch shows h=12 m=18 s=58
